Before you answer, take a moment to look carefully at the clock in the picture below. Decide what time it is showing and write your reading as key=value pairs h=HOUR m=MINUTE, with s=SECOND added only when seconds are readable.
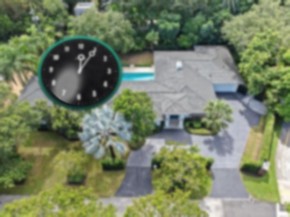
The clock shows h=12 m=5
